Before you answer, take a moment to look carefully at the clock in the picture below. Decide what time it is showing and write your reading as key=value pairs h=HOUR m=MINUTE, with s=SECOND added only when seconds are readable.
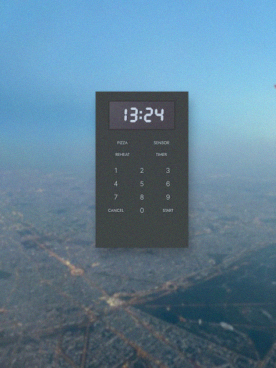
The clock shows h=13 m=24
